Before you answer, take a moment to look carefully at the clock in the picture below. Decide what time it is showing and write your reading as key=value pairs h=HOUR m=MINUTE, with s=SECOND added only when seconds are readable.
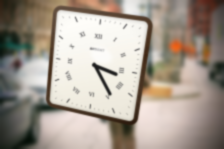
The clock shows h=3 m=24
